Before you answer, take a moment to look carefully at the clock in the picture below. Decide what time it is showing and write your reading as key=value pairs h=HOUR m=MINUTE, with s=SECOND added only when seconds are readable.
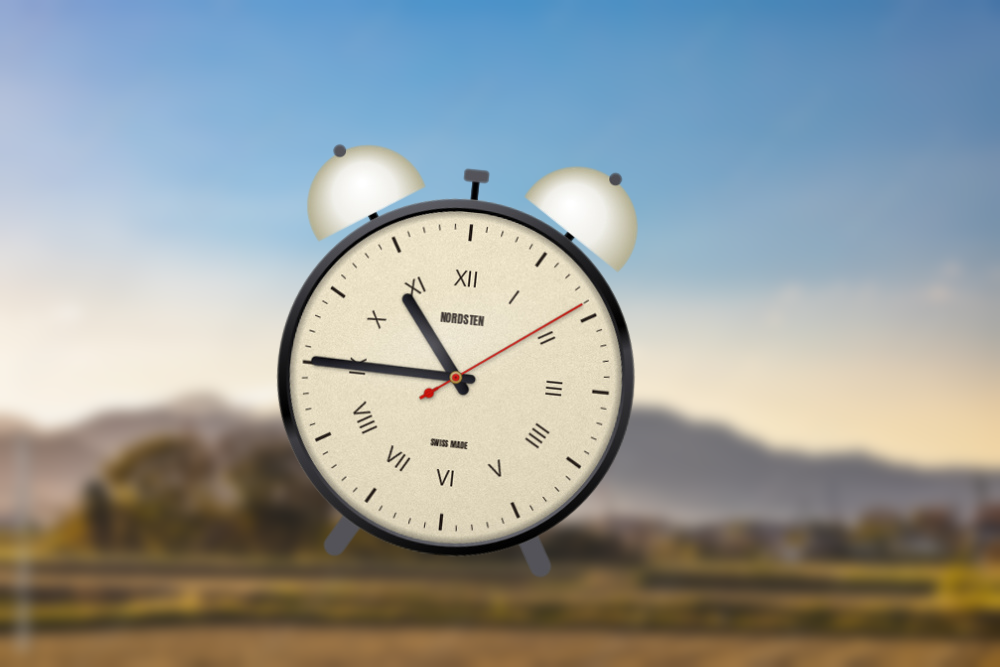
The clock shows h=10 m=45 s=9
